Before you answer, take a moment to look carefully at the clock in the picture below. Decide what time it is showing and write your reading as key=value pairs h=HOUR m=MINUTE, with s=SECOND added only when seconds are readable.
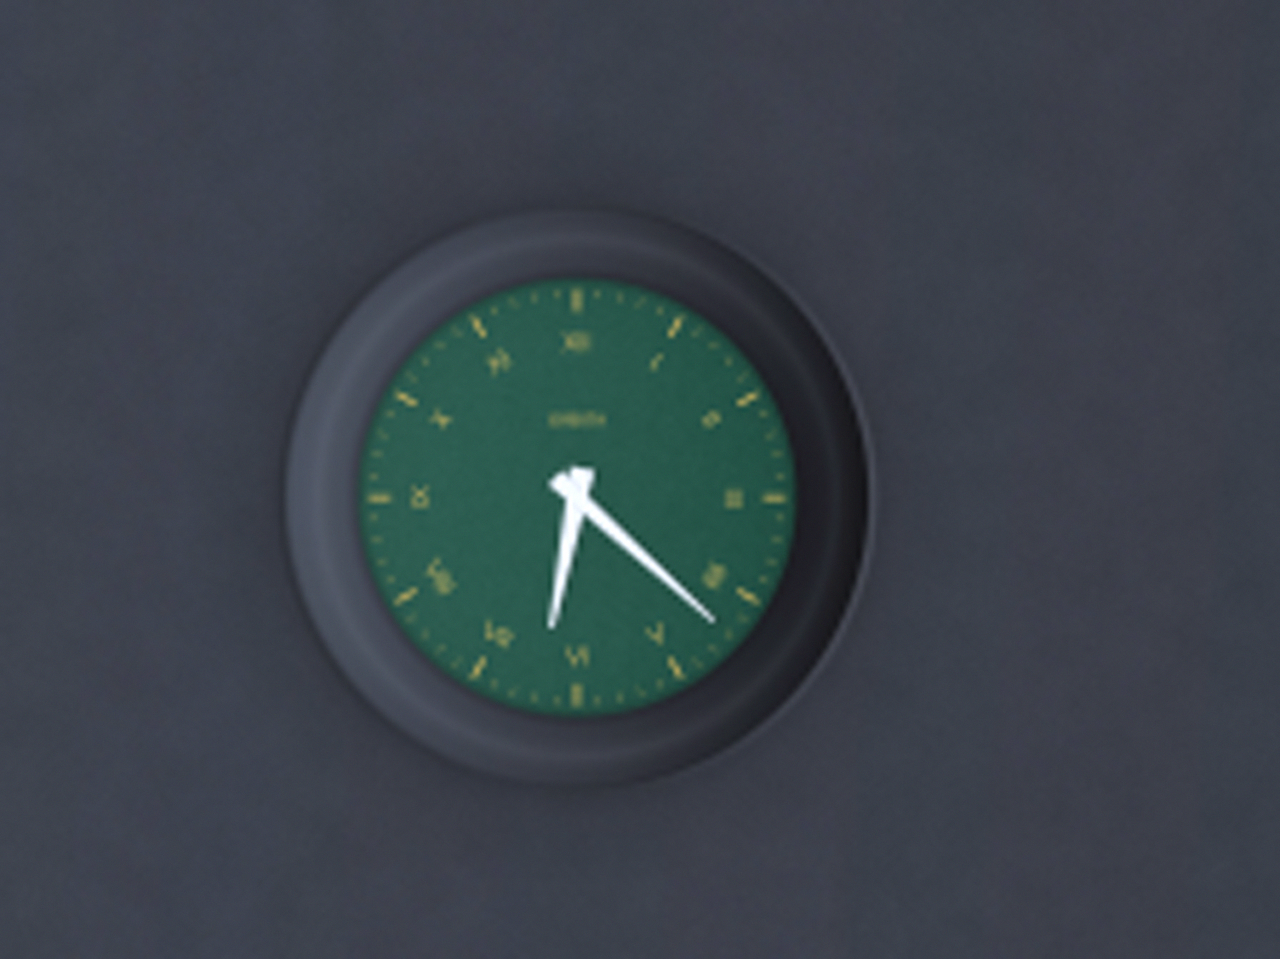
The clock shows h=6 m=22
